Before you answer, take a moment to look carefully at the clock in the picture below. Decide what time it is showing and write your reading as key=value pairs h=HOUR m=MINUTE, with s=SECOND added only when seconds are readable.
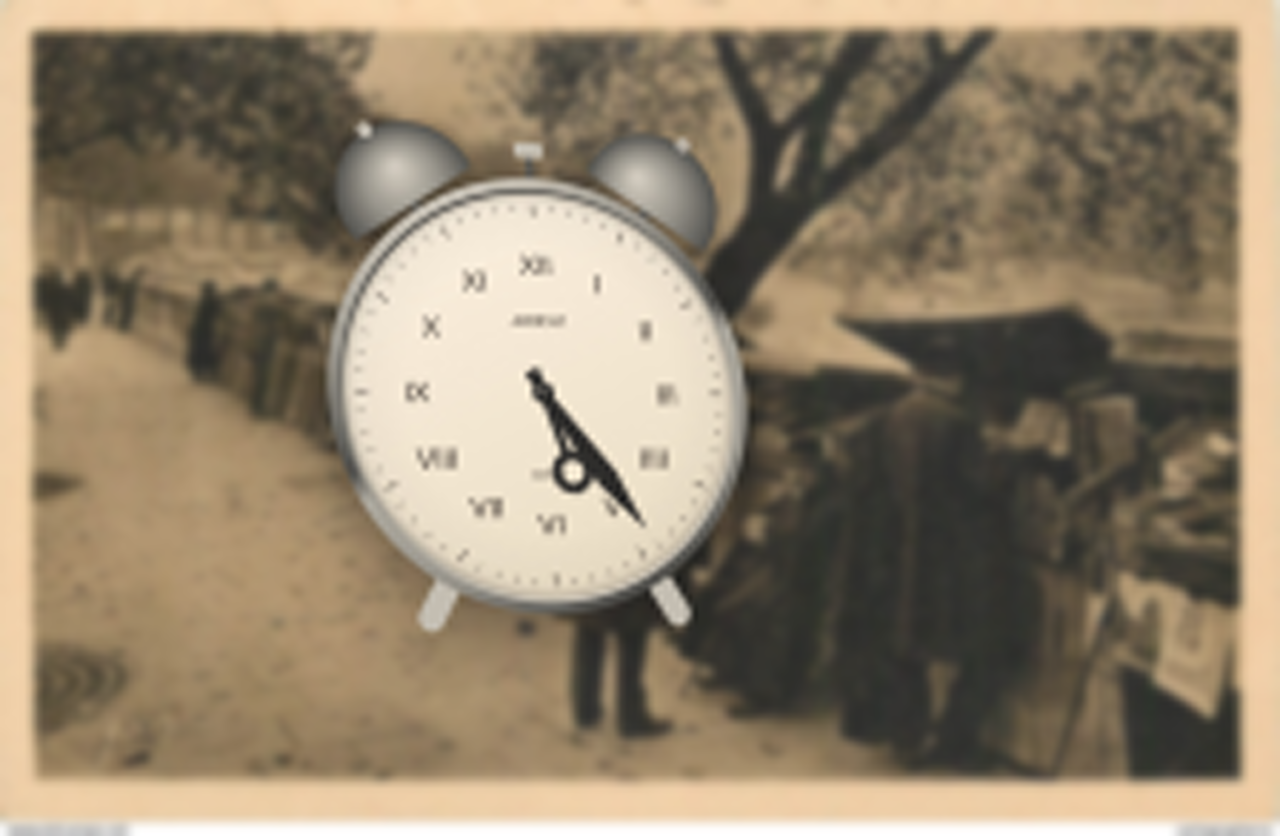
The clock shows h=5 m=24
